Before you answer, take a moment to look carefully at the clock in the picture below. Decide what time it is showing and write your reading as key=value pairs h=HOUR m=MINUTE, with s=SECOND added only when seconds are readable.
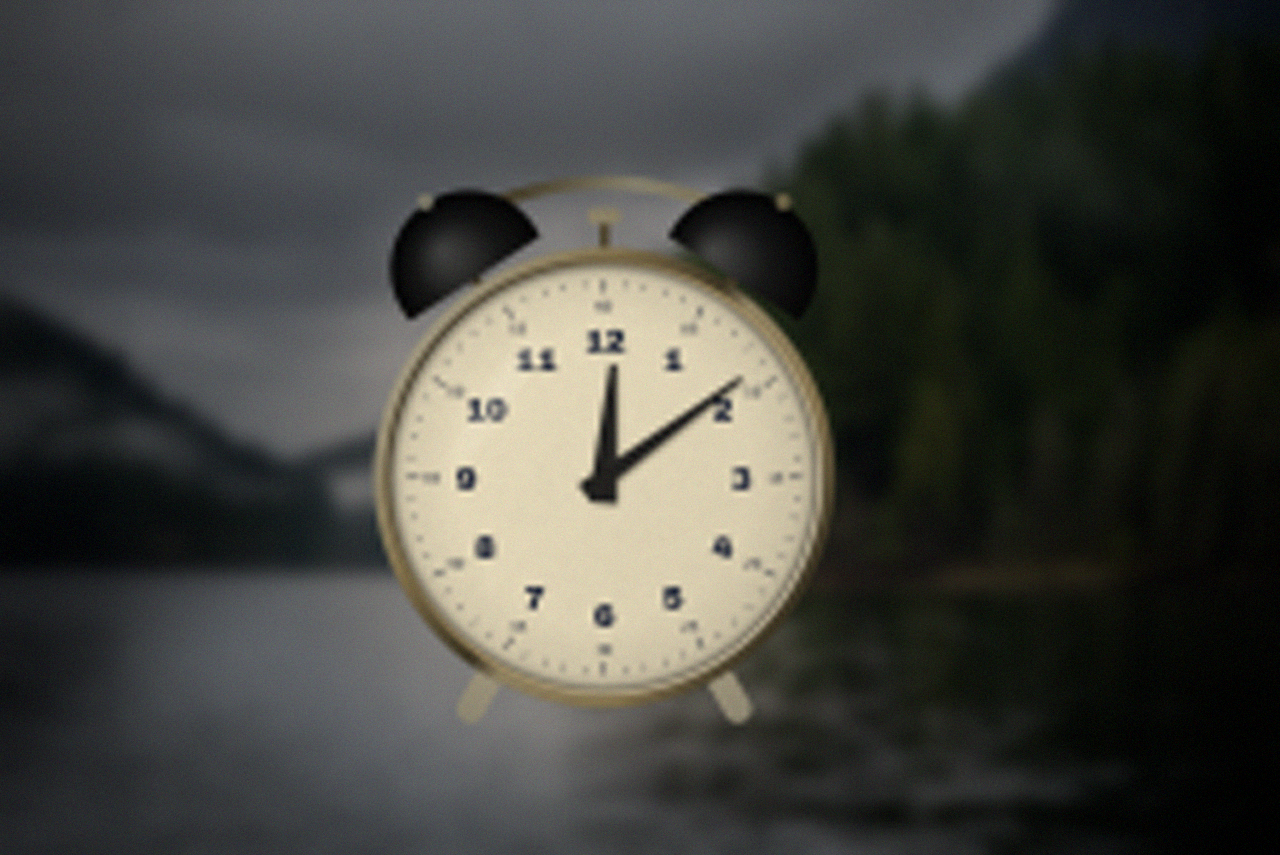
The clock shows h=12 m=9
